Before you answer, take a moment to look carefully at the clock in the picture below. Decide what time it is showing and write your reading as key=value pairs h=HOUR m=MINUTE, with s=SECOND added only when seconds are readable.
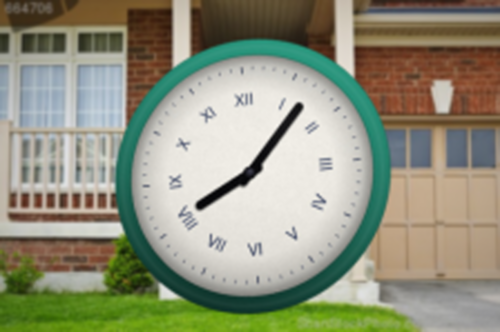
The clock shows h=8 m=7
